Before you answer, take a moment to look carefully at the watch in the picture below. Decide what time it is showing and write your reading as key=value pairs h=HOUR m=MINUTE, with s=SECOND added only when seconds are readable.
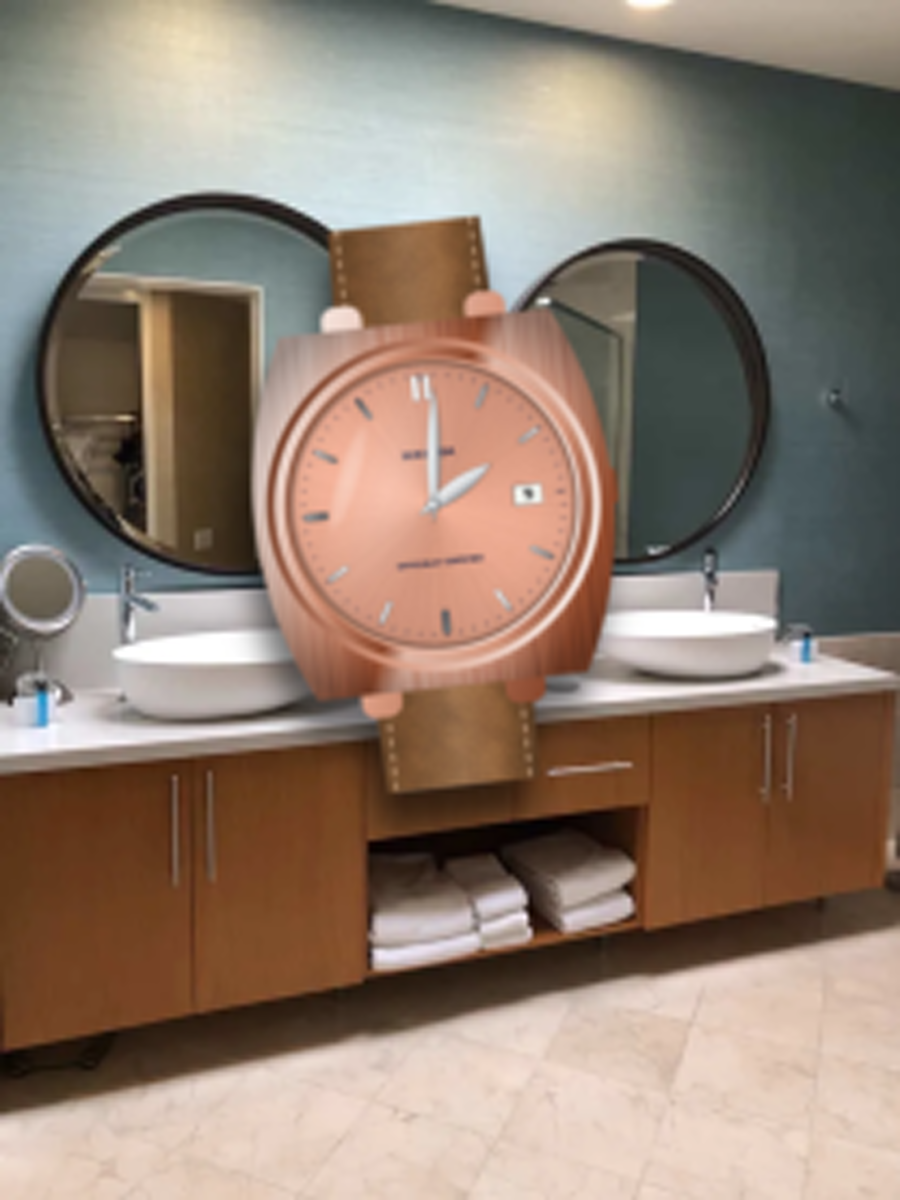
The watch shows h=2 m=1
